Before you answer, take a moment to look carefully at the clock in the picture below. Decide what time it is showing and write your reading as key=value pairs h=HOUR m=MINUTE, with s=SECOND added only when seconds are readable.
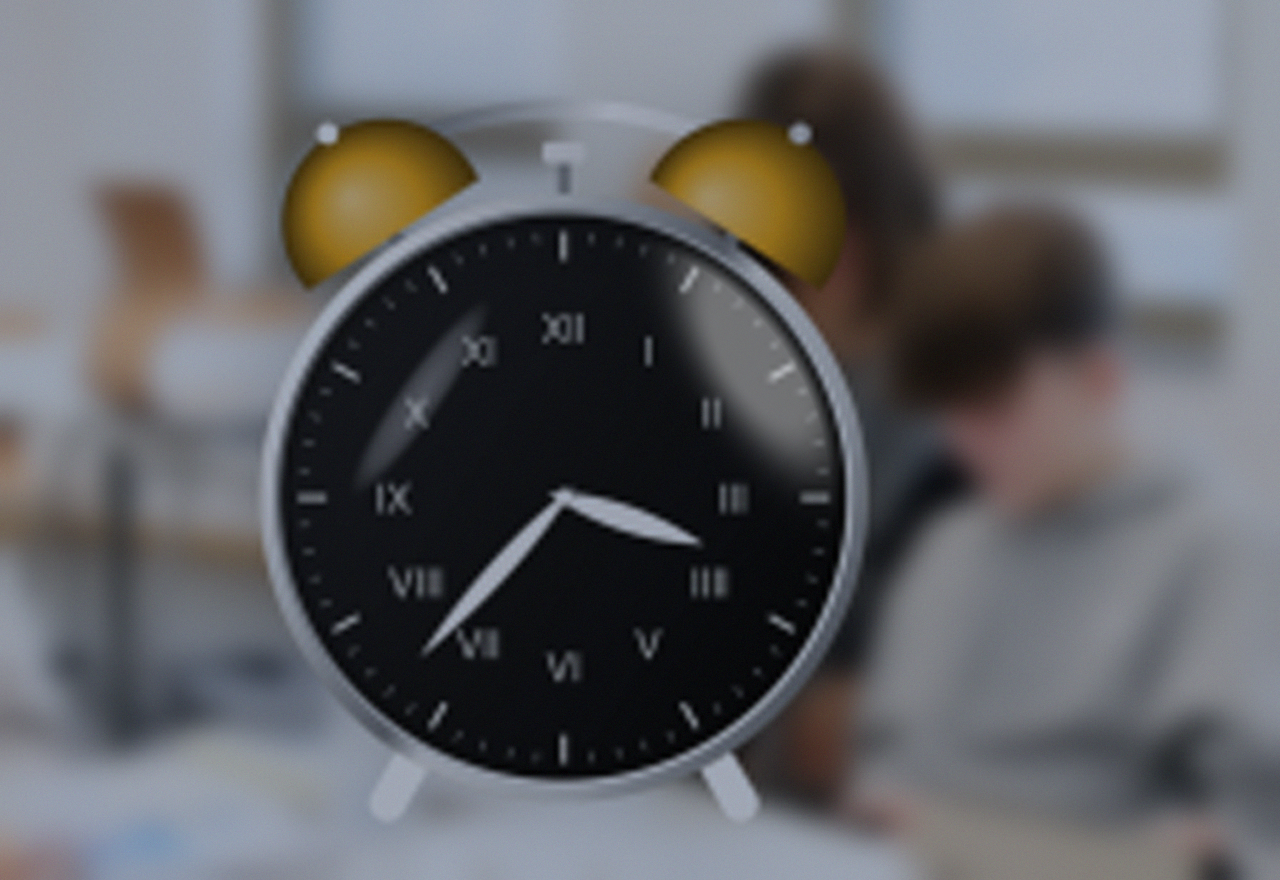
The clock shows h=3 m=37
